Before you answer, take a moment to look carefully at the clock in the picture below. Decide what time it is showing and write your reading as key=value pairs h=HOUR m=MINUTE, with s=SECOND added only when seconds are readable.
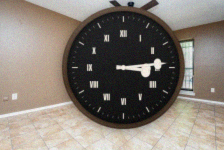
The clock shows h=3 m=14
